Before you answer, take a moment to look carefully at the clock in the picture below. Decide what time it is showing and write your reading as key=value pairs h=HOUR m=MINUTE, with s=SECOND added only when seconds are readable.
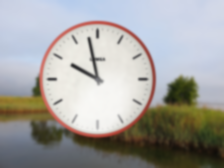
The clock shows h=9 m=58
